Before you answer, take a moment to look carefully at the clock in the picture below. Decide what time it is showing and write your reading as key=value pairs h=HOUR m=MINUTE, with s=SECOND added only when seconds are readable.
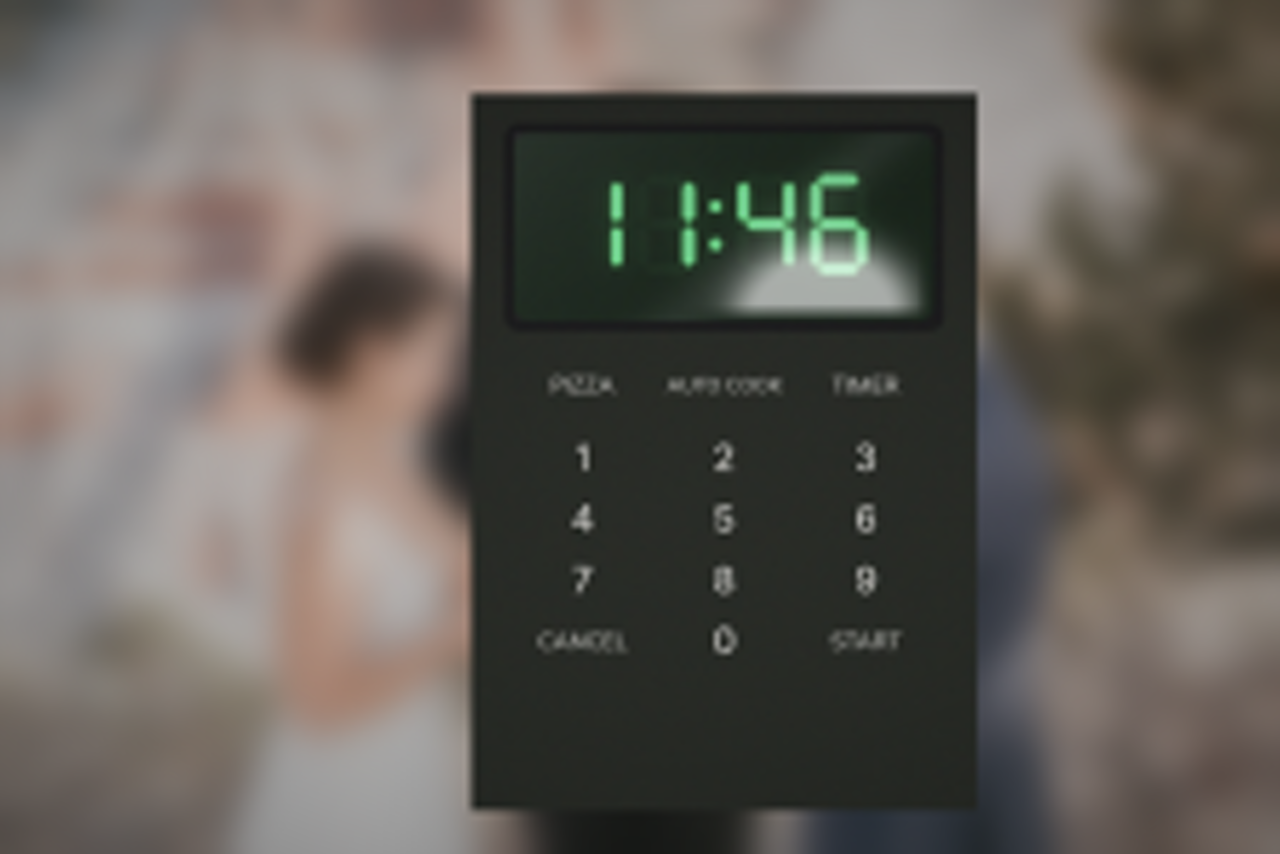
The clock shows h=11 m=46
